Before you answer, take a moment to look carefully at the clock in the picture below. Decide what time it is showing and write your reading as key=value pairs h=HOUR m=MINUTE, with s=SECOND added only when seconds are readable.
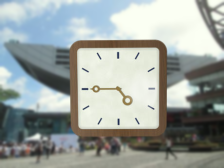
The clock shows h=4 m=45
